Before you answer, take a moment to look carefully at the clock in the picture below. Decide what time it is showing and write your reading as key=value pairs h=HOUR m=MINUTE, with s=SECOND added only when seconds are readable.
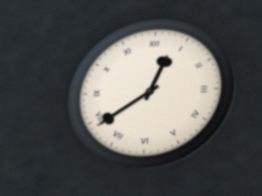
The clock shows h=12 m=39
